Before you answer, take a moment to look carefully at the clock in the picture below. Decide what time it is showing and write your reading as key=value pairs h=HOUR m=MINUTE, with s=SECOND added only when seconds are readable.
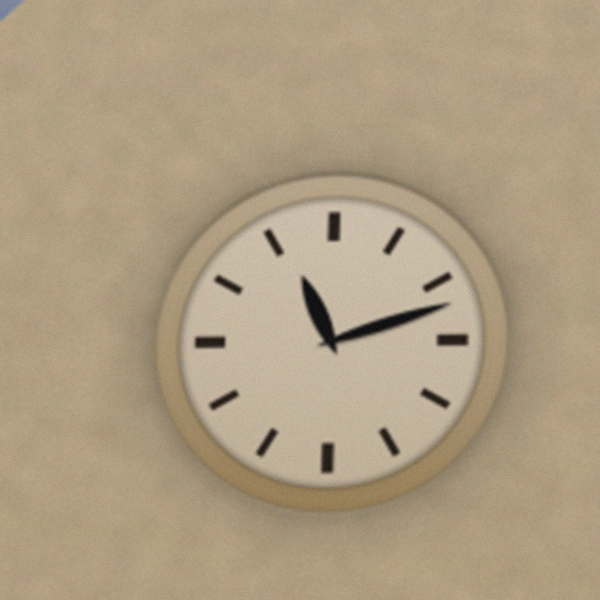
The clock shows h=11 m=12
